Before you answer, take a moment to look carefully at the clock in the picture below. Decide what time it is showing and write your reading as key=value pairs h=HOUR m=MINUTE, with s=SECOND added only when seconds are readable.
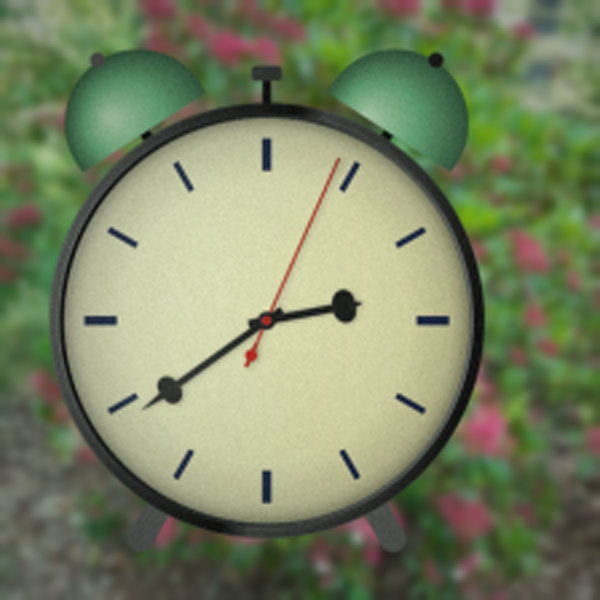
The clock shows h=2 m=39 s=4
